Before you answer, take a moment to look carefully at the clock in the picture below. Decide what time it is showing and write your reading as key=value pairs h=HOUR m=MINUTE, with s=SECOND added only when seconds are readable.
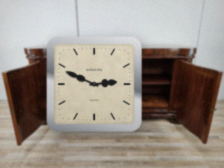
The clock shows h=2 m=49
